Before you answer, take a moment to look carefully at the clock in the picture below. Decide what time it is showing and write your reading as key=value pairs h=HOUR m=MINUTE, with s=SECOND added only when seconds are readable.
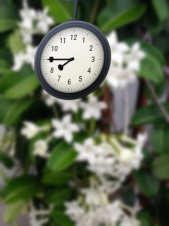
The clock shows h=7 m=45
